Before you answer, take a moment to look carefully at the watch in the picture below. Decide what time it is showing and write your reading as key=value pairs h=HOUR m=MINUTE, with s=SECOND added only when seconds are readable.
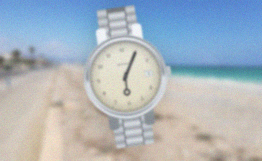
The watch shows h=6 m=5
